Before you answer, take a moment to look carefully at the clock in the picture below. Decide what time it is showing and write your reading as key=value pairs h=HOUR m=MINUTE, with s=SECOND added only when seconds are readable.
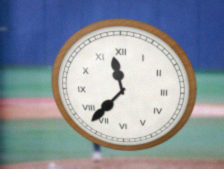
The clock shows h=11 m=37
